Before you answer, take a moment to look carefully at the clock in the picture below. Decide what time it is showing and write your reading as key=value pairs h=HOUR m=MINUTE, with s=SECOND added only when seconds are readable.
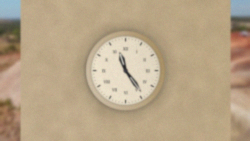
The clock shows h=11 m=24
